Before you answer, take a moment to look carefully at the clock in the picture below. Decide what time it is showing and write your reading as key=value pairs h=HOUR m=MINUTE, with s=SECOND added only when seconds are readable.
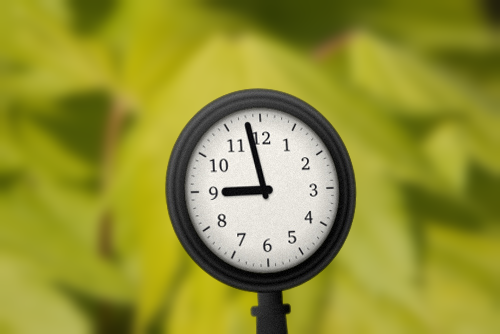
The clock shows h=8 m=58
